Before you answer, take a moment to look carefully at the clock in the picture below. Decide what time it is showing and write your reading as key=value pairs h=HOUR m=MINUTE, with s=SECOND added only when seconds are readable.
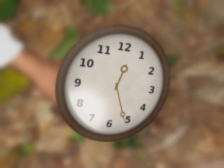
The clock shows h=12 m=26
